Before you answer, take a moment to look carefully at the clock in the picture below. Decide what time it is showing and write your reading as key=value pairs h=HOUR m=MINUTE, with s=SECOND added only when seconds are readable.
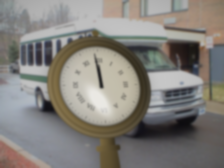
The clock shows h=11 m=59
